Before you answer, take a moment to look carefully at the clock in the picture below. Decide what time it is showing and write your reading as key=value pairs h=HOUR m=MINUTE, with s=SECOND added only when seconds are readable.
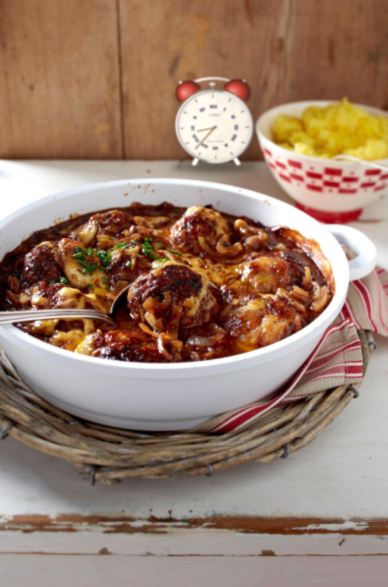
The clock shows h=8 m=37
